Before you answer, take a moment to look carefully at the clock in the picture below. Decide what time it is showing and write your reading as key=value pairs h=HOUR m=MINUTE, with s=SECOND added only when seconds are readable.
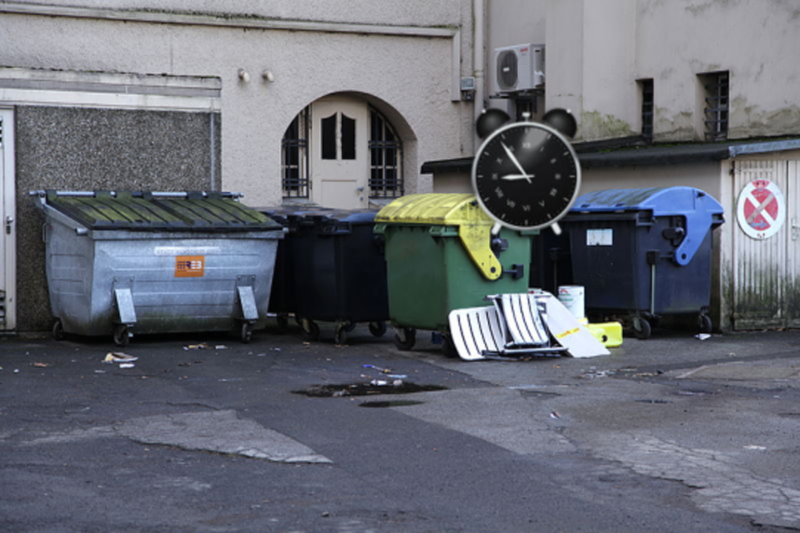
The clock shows h=8 m=54
